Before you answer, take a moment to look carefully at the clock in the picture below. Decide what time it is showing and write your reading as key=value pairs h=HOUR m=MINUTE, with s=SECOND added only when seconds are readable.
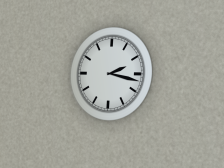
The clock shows h=2 m=17
